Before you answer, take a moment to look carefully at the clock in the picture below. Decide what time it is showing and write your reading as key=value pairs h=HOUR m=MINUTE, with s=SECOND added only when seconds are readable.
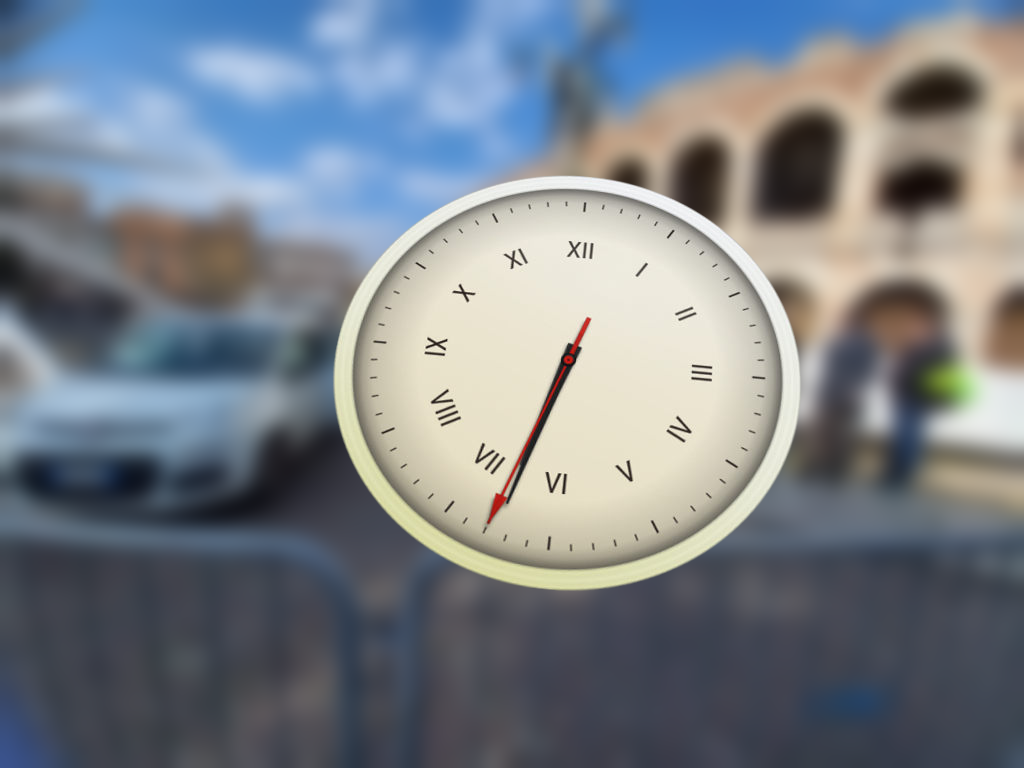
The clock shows h=6 m=32 s=33
